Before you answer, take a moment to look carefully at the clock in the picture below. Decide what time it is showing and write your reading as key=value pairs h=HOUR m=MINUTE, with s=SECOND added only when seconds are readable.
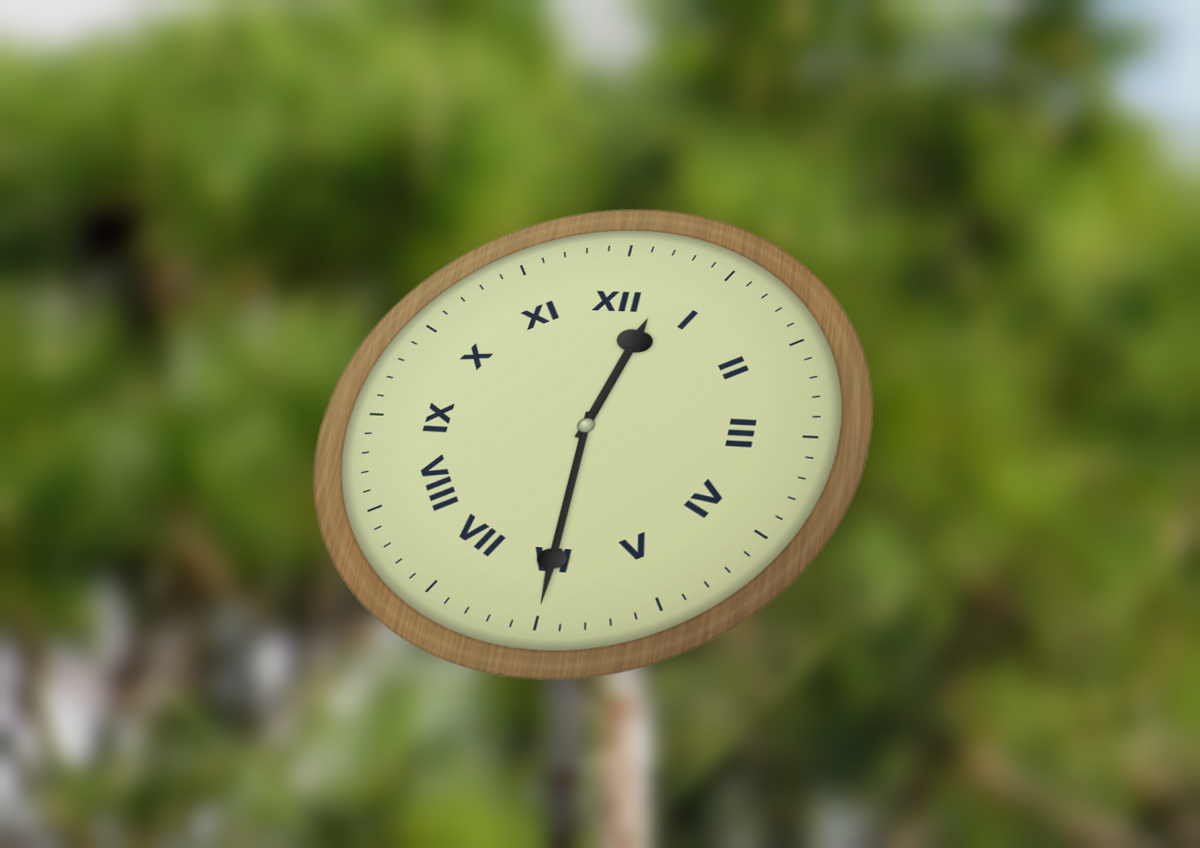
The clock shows h=12 m=30
